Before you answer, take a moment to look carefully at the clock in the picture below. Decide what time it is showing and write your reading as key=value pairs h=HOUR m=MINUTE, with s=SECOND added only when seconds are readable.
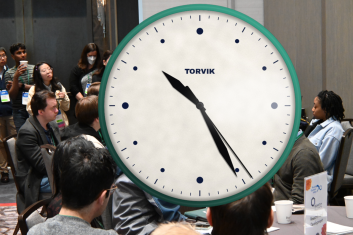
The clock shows h=10 m=25 s=24
